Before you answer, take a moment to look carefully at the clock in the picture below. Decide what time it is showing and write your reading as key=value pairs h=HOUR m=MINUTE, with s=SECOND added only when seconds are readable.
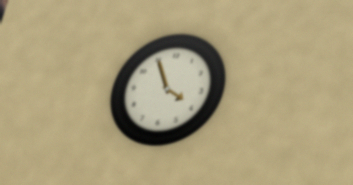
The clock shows h=3 m=55
